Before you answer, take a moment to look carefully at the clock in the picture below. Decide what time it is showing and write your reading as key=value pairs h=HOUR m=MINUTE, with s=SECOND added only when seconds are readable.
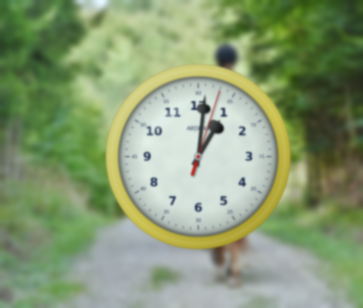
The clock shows h=1 m=1 s=3
